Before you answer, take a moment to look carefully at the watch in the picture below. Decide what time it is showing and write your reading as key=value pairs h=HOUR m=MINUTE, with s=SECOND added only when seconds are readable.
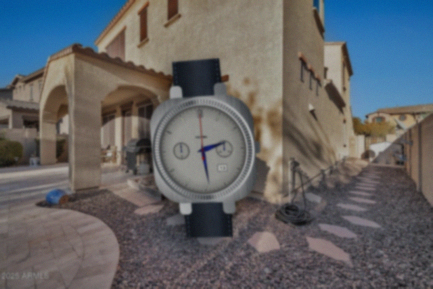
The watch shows h=2 m=29
